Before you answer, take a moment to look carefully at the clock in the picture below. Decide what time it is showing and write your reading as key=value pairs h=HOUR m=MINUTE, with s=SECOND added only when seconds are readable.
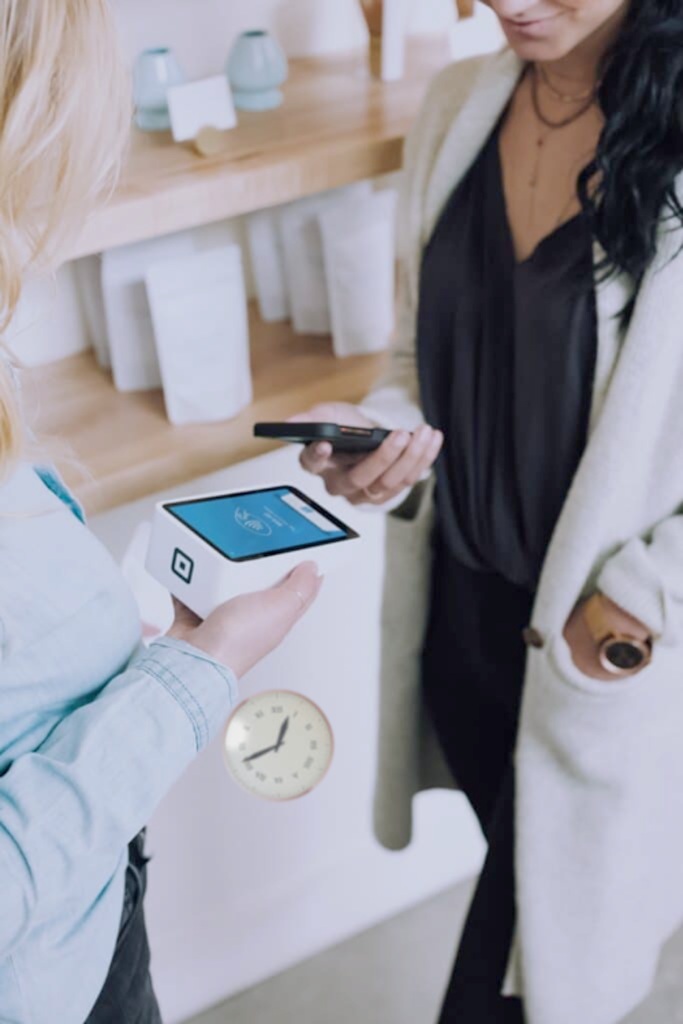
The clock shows h=12 m=41
